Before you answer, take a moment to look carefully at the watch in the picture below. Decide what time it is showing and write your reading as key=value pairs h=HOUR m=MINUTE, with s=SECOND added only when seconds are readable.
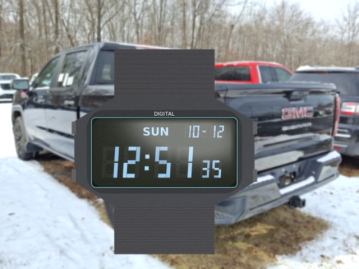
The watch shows h=12 m=51 s=35
